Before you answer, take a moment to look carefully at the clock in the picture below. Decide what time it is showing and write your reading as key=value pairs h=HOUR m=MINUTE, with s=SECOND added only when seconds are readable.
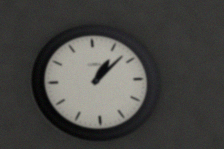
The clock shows h=1 m=8
